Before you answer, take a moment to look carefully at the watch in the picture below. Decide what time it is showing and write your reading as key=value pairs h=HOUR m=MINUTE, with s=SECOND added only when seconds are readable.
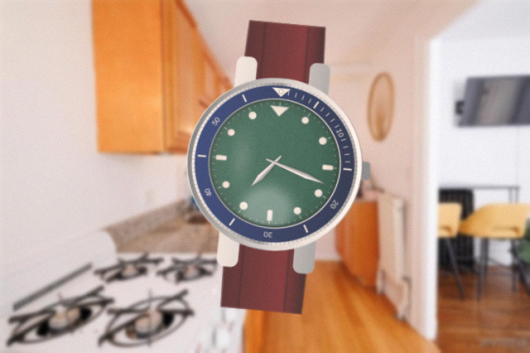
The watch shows h=7 m=18
